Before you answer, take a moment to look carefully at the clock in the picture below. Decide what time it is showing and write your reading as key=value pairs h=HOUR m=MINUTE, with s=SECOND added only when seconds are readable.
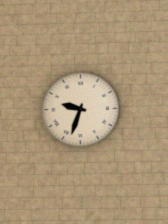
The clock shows h=9 m=33
